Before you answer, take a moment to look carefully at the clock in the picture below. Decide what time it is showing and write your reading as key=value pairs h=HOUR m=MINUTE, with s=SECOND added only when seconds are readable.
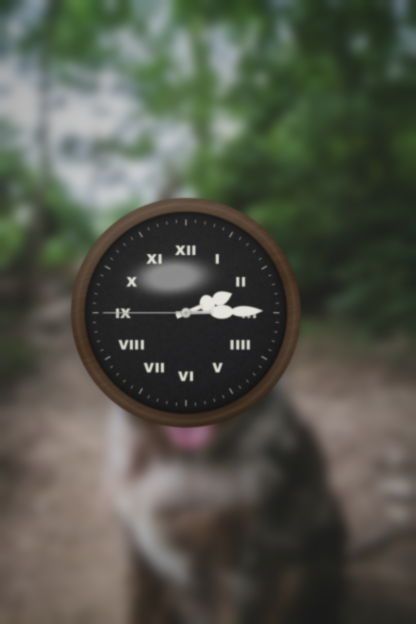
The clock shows h=2 m=14 s=45
